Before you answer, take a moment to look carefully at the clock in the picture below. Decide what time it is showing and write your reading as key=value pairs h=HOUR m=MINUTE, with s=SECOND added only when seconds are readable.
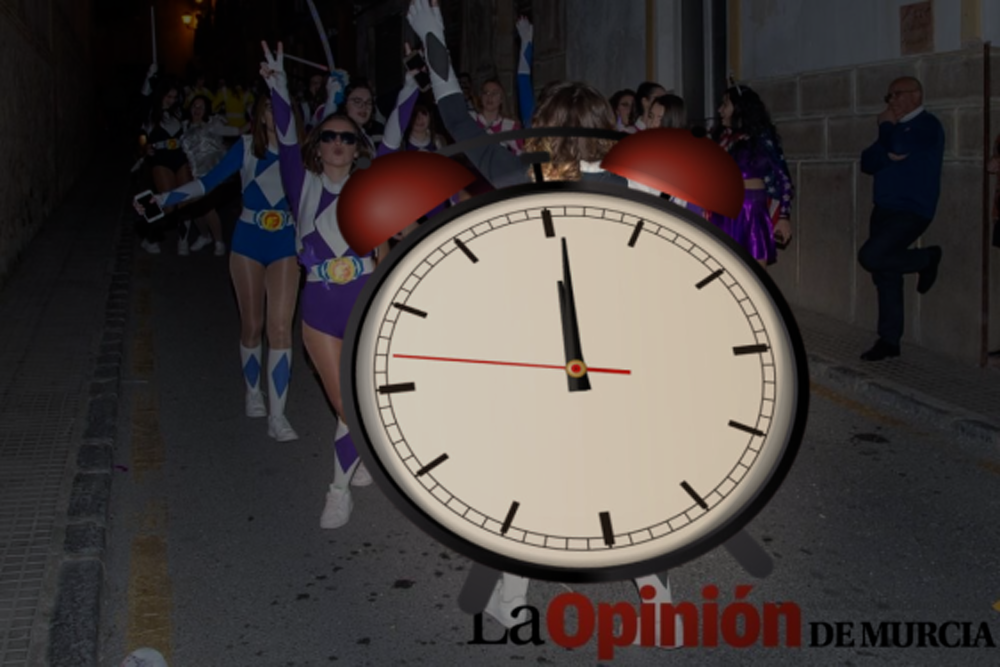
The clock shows h=12 m=0 s=47
